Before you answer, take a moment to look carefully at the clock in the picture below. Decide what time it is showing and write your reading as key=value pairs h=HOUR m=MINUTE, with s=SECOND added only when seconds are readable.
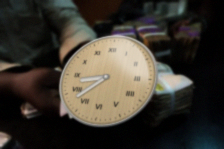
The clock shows h=8 m=38
